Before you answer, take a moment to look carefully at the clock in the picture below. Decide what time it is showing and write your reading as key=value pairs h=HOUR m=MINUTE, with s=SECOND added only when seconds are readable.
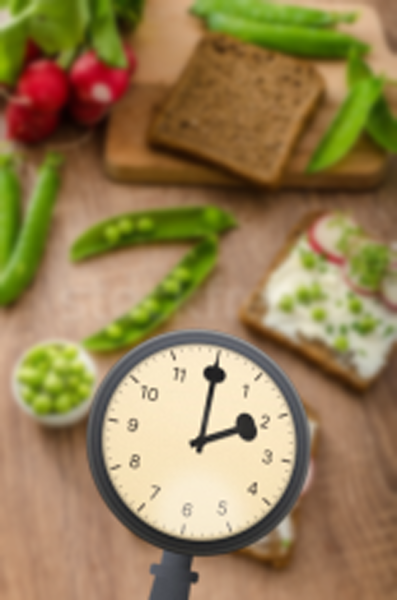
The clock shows h=2 m=0
